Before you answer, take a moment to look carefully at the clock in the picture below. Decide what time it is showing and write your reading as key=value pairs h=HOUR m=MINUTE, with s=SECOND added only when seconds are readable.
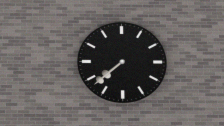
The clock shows h=7 m=38
